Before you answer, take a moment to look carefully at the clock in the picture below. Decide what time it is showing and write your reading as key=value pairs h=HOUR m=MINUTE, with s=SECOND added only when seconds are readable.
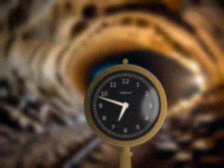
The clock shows h=6 m=48
